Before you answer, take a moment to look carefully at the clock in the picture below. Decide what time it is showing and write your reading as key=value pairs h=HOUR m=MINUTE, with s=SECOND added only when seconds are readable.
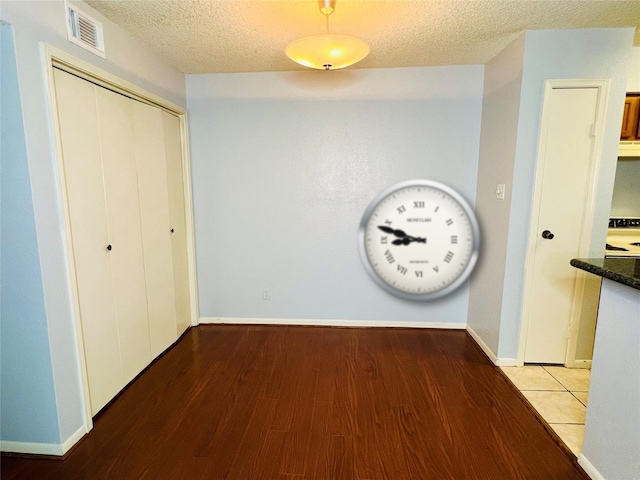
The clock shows h=8 m=48
